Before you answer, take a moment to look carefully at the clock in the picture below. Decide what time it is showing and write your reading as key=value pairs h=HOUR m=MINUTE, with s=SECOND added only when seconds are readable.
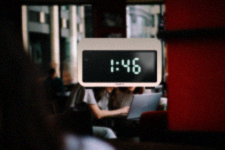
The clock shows h=1 m=46
